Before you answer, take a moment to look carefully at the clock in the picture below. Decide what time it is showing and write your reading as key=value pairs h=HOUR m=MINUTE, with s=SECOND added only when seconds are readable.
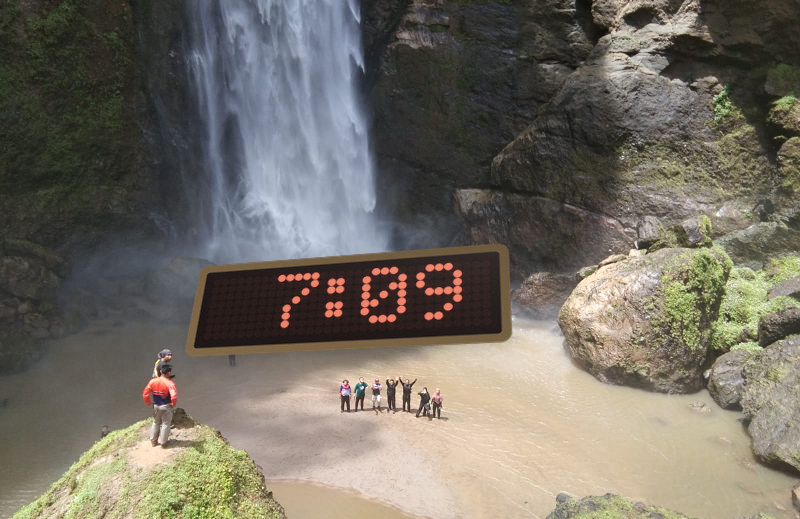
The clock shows h=7 m=9
